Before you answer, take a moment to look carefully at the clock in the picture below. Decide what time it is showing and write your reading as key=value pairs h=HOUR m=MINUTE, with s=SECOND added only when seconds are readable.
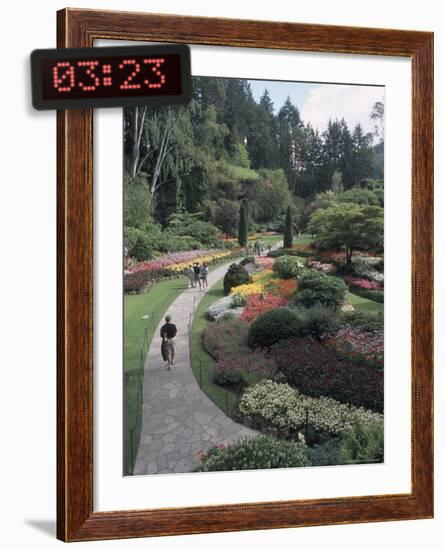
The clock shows h=3 m=23
